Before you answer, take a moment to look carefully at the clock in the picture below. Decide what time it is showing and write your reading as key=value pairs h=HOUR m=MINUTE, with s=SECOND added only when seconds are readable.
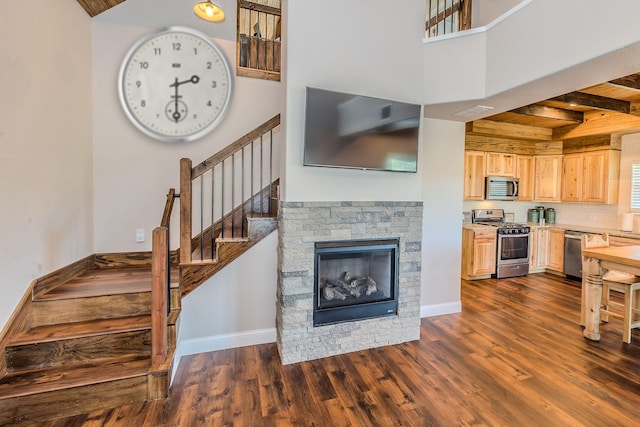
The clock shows h=2 m=30
